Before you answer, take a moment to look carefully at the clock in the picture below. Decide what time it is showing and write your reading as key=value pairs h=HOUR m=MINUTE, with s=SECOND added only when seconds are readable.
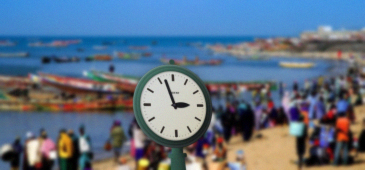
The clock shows h=2 m=57
